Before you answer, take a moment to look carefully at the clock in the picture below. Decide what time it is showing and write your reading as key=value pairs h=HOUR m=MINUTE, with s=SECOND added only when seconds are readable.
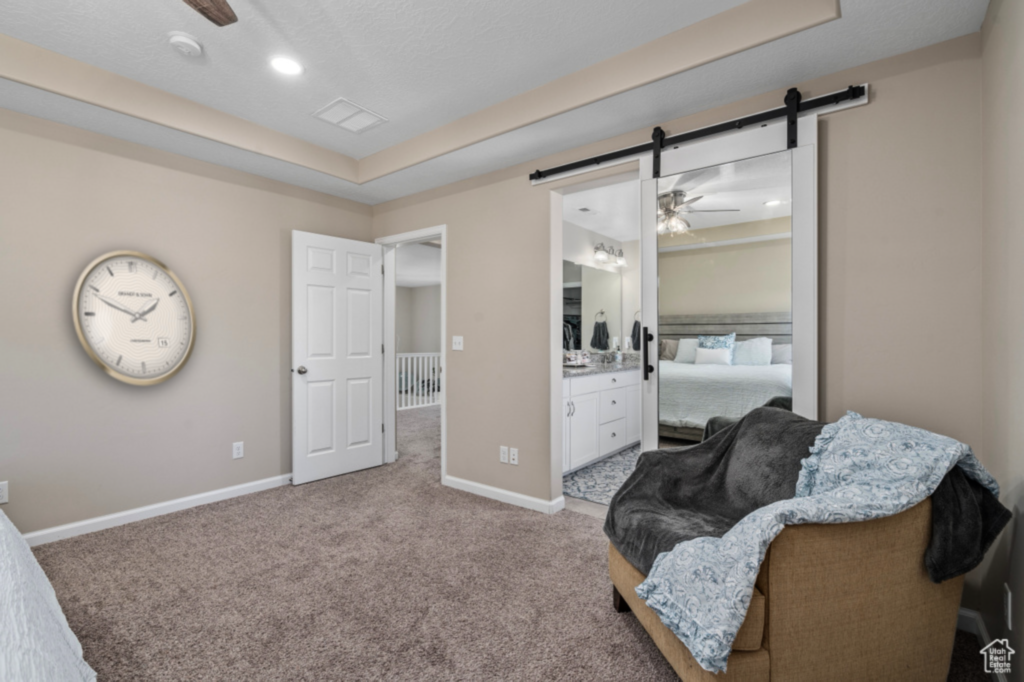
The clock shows h=1 m=49
